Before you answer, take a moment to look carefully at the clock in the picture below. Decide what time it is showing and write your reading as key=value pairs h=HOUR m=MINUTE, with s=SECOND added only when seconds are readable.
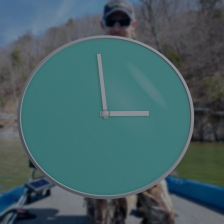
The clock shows h=2 m=59
